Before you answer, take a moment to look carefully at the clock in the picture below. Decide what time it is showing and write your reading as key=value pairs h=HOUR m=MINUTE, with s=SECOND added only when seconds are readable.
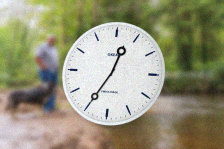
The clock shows h=12 m=35
